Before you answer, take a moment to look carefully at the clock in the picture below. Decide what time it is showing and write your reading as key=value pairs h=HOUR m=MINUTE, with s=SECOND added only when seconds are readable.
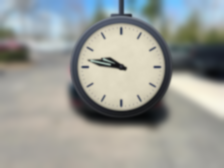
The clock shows h=9 m=47
